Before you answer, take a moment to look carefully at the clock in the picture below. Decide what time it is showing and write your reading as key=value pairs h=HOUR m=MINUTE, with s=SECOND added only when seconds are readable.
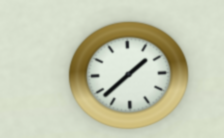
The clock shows h=1 m=38
